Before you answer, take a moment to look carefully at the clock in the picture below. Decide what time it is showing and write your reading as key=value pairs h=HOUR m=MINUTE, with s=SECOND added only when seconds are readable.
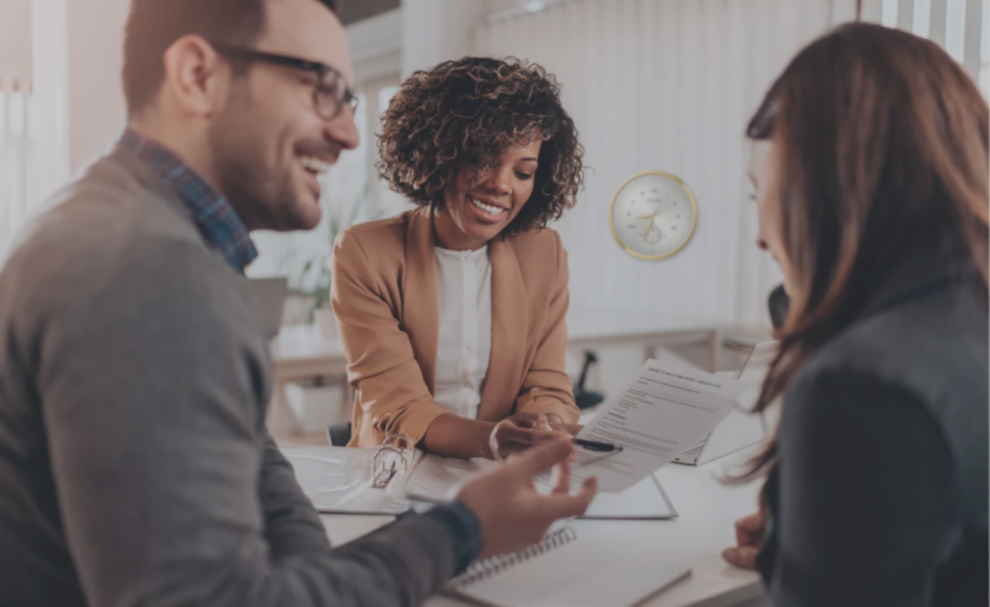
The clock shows h=8 m=33
